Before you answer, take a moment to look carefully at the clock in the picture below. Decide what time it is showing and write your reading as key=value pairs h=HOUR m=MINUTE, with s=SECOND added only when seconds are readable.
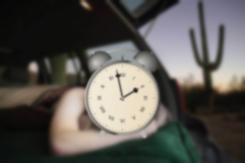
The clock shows h=1 m=58
